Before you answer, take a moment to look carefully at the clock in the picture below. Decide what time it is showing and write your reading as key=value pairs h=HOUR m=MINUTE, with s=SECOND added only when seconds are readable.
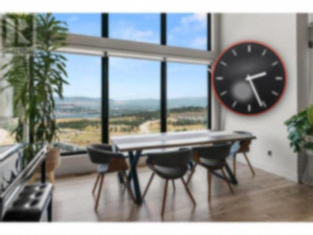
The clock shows h=2 m=26
